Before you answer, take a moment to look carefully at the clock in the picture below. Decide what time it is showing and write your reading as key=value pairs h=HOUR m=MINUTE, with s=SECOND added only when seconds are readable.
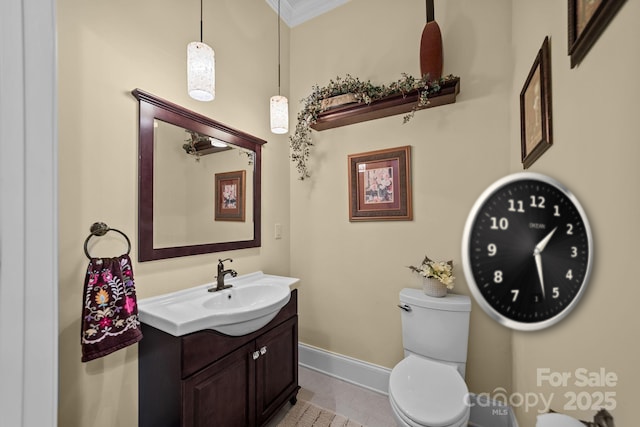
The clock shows h=1 m=28
